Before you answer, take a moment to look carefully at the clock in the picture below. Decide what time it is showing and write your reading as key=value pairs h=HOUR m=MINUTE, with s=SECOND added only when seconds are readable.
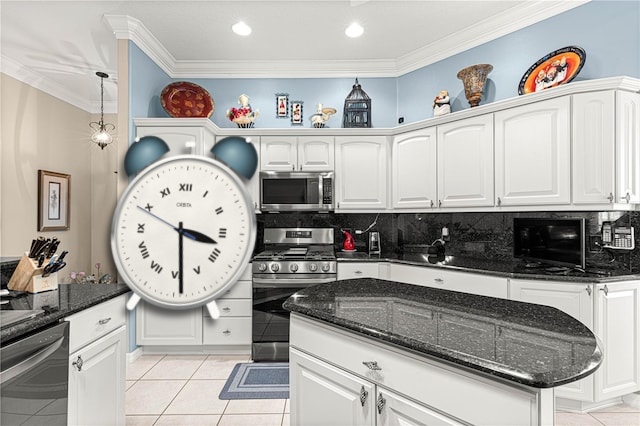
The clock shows h=3 m=28 s=49
